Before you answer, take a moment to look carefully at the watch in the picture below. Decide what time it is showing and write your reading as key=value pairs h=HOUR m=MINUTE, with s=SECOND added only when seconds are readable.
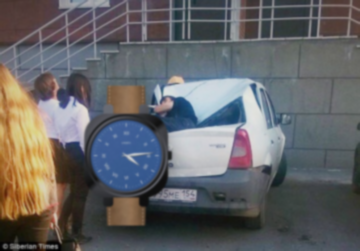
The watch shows h=4 m=14
